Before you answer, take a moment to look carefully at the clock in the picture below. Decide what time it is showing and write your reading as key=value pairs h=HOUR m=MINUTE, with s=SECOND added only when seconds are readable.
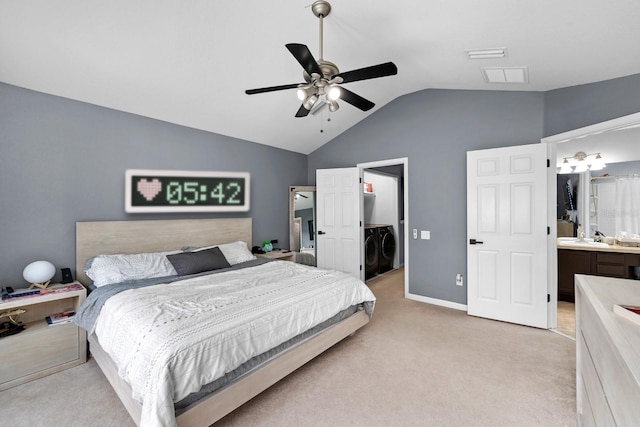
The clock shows h=5 m=42
